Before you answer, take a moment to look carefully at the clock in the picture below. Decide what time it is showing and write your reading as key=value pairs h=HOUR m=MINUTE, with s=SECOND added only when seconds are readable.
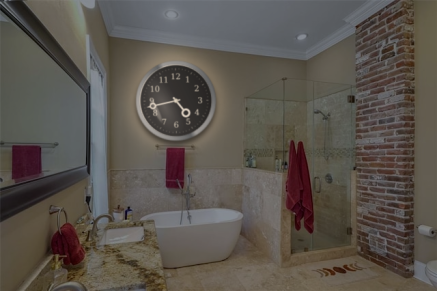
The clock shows h=4 m=43
